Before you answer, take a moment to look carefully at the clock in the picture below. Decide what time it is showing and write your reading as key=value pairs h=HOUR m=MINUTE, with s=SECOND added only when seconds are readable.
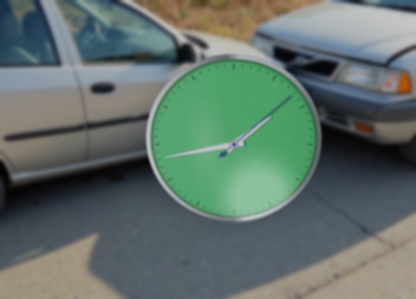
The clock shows h=1 m=43 s=8
